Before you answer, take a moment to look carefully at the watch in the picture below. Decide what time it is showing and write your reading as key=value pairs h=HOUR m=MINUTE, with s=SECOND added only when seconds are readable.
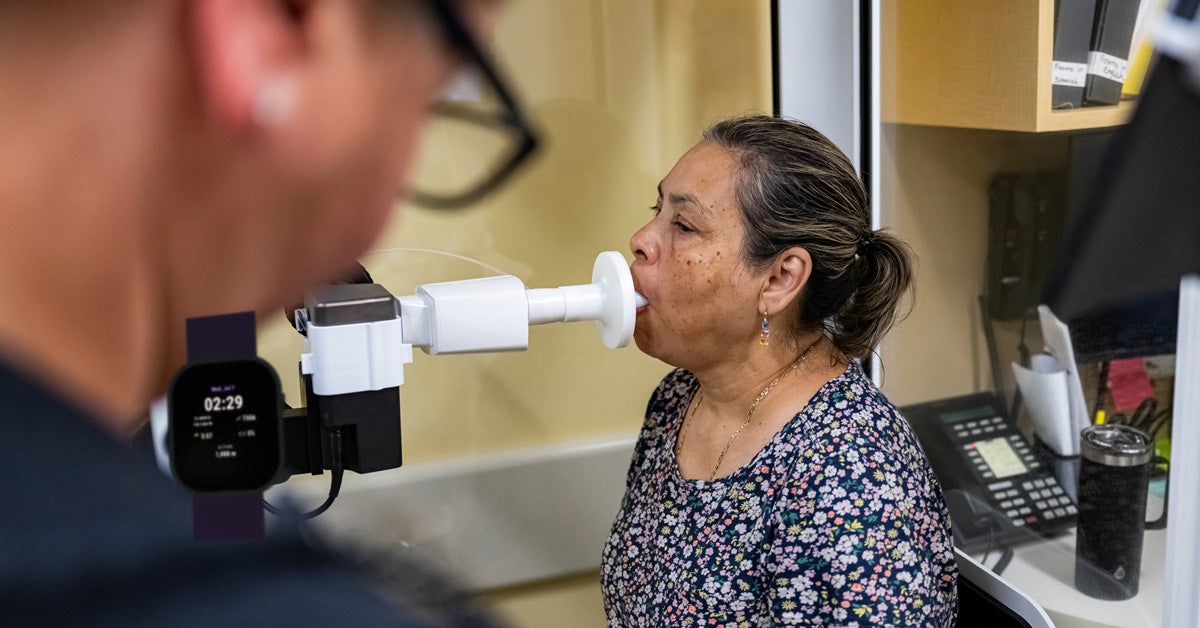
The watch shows h=2 m=29
